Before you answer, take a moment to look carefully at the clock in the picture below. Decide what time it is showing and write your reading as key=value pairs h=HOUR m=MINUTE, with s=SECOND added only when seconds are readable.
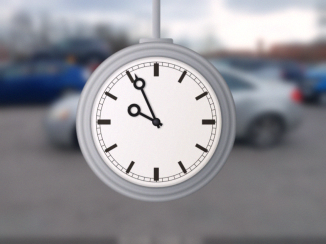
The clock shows h=9 m=56
